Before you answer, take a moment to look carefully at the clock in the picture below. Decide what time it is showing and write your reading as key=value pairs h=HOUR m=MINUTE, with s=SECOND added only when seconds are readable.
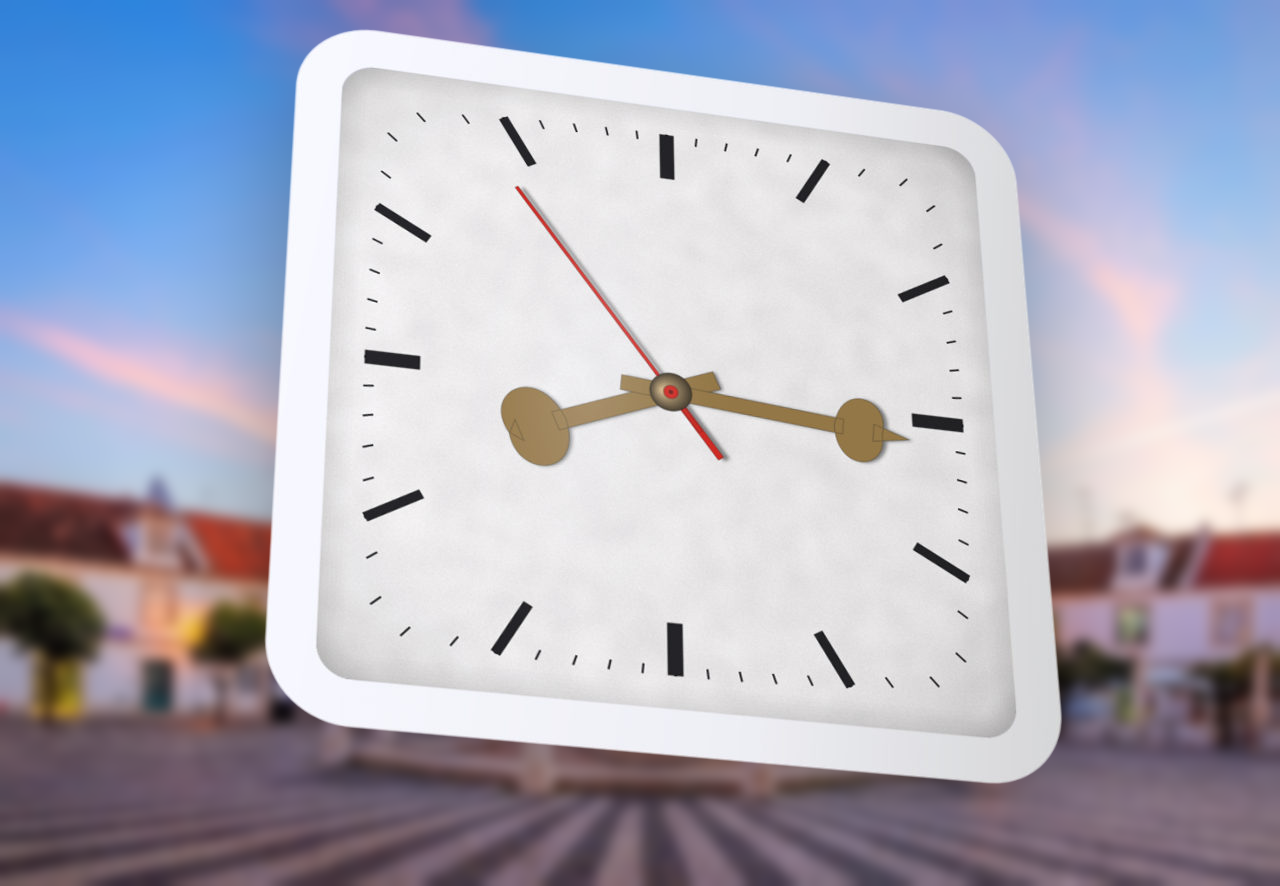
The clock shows h=8 m=15 s=54
